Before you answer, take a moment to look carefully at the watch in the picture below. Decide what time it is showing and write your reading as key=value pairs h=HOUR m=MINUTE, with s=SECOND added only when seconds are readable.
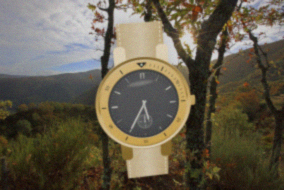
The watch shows h=5 m=35
